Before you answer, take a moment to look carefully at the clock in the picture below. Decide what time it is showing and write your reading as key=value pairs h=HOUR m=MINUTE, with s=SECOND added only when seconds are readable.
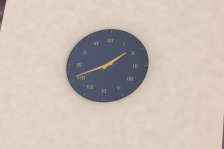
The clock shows h=1 m=41
